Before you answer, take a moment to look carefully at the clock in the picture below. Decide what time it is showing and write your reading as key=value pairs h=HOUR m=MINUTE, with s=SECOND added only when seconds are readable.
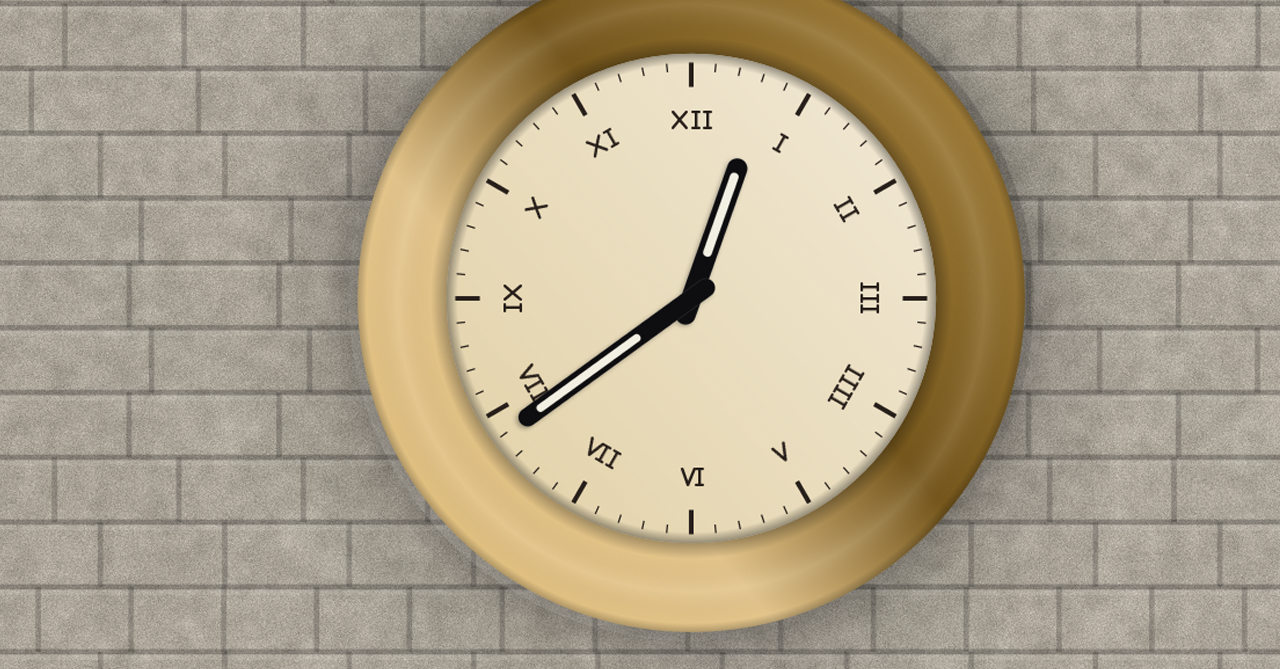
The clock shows h=12 m=39
